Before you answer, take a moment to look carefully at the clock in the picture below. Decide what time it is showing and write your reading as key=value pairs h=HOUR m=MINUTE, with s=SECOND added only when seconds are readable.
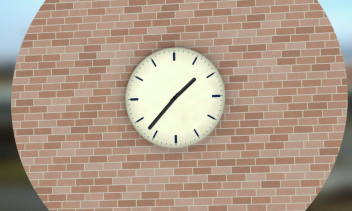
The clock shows h=1 m=37
